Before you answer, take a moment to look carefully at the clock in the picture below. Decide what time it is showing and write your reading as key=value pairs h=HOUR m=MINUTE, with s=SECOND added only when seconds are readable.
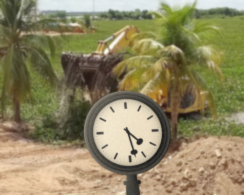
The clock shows h=4 m=28
